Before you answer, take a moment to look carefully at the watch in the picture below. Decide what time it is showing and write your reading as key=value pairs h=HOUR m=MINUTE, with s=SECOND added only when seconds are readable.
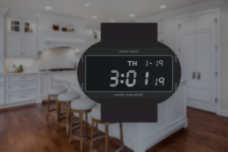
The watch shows h=3 m=1 s=19
